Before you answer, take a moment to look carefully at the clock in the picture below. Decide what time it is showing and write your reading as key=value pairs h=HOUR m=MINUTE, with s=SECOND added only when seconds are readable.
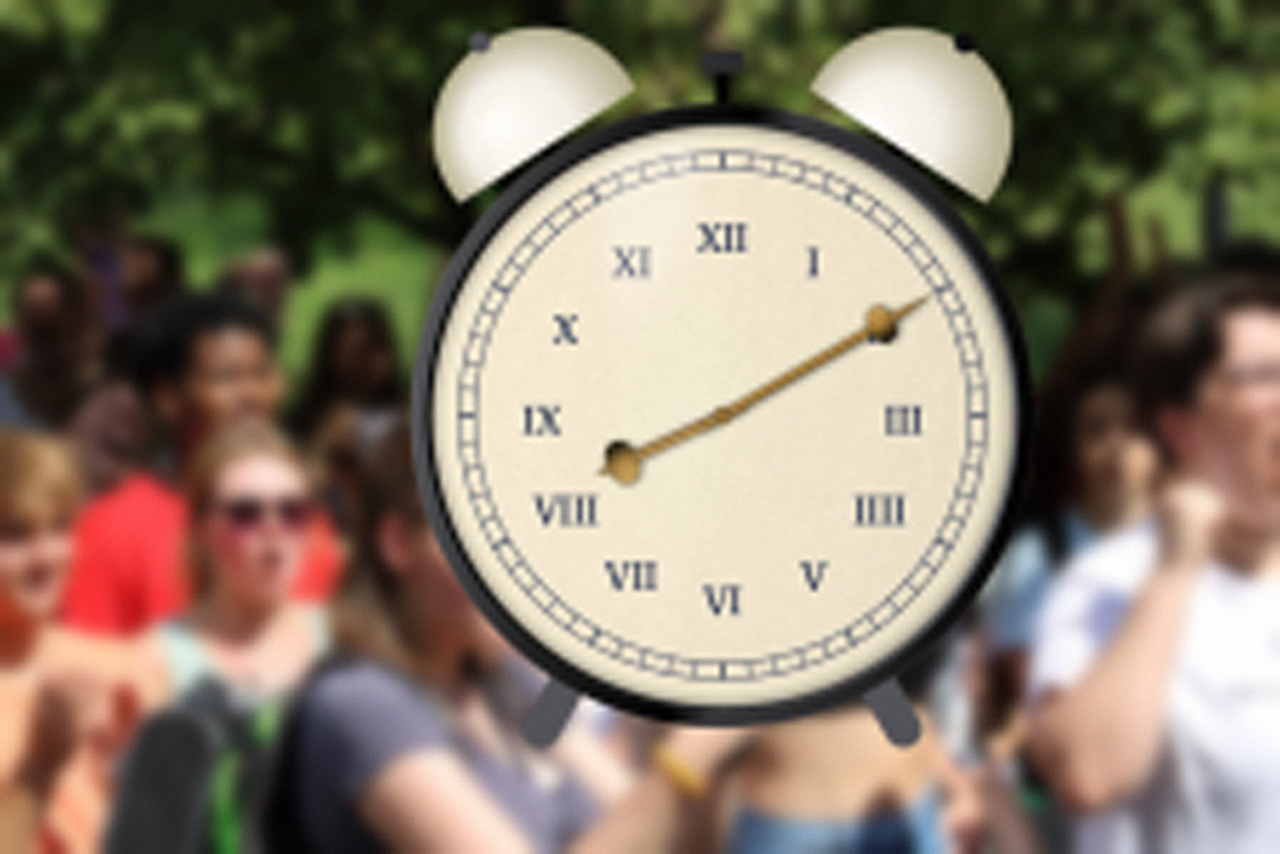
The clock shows h=8 m=10
